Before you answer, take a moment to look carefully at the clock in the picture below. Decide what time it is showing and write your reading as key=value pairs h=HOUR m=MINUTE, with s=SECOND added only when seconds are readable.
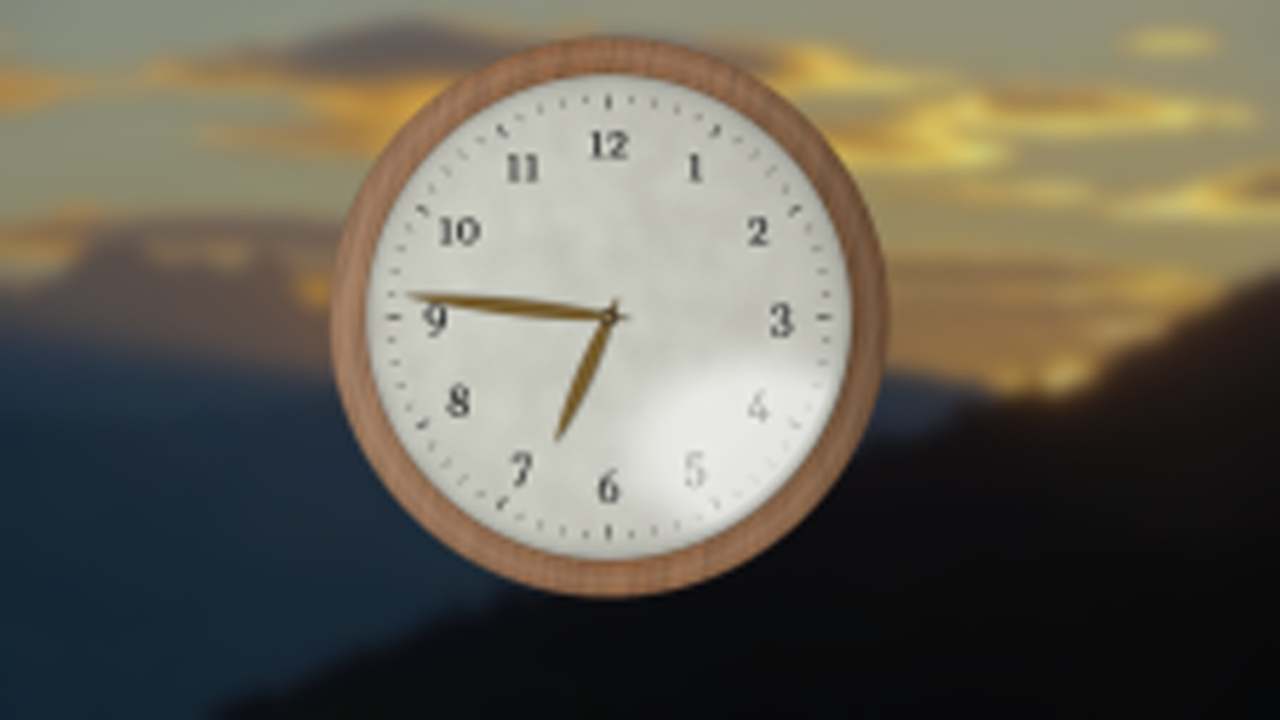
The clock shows h=6 m=46
